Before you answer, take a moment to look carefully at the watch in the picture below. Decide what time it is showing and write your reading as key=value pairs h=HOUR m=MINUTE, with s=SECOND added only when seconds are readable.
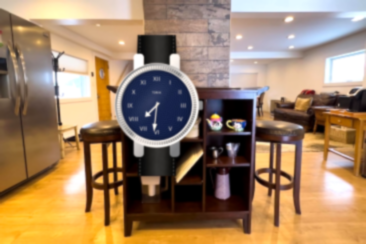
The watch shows h=7 m=31
